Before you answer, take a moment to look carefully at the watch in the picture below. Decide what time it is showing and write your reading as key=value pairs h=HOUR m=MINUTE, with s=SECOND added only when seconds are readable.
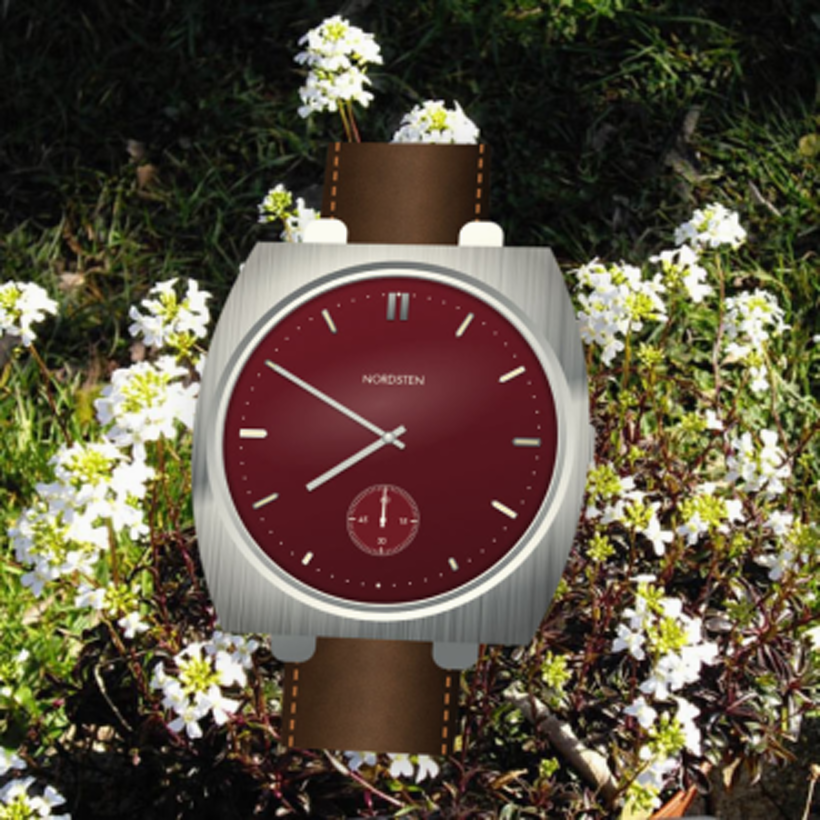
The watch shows h=7 m=50
